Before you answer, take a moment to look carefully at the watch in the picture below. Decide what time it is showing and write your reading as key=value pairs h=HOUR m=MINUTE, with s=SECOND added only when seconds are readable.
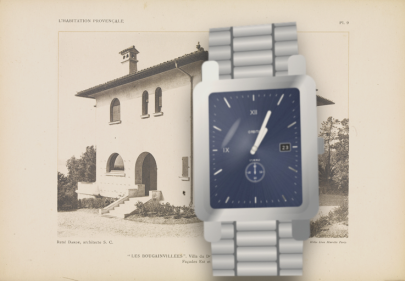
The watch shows h=1 m=4
